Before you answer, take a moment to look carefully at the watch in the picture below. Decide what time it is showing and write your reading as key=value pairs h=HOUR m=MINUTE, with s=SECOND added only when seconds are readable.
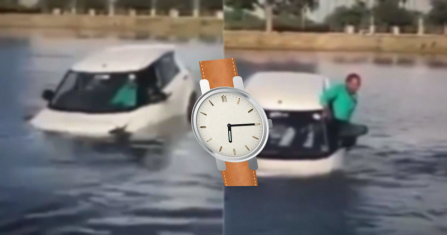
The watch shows h=6 m=15
